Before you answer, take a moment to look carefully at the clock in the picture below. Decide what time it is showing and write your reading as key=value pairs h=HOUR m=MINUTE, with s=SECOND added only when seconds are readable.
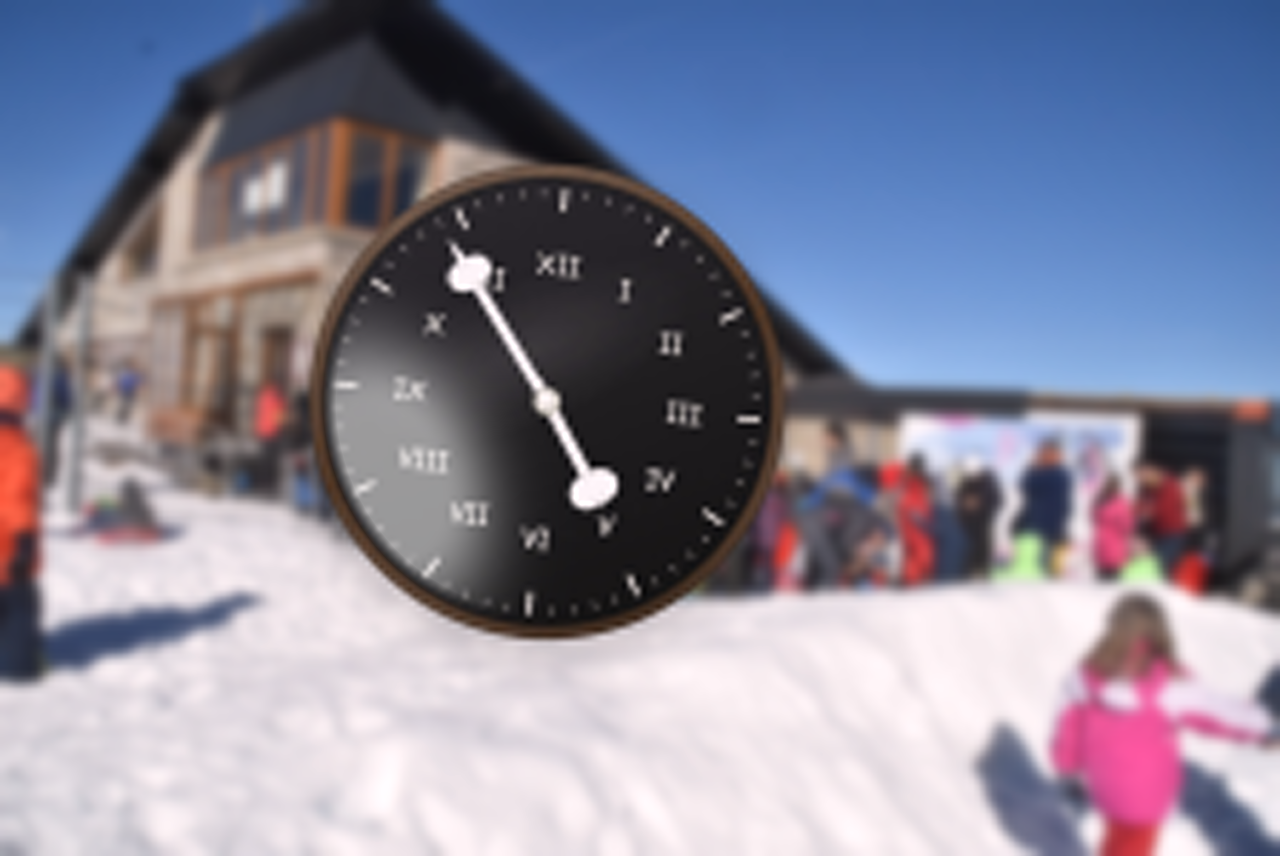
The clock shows h=4 m=54
